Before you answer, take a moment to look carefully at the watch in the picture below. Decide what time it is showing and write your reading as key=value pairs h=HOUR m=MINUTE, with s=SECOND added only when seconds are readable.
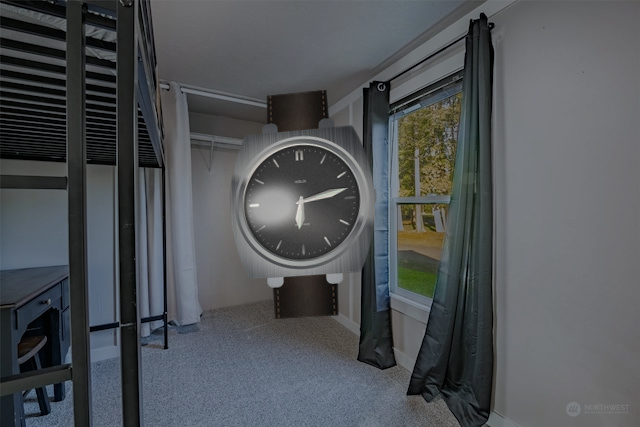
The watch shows h=6 m=13
